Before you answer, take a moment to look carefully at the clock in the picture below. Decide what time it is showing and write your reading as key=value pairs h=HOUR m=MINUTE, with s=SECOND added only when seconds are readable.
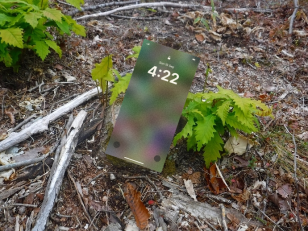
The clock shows h=4 m=22
